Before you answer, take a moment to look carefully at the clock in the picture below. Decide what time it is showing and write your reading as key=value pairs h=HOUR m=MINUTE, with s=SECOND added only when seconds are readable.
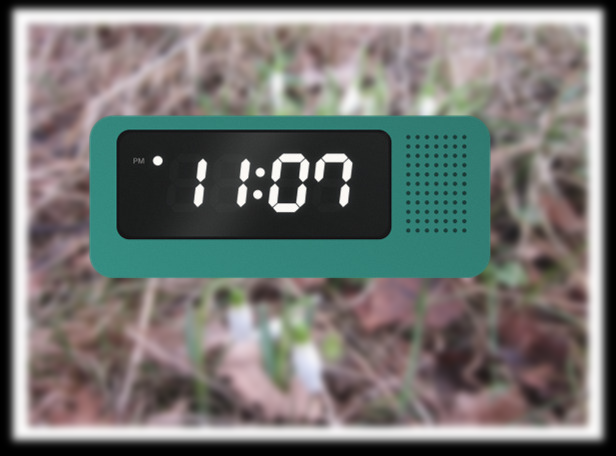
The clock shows h=11 m=7
